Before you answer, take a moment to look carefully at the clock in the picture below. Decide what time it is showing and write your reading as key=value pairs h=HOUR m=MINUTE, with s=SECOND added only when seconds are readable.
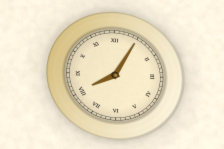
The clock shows h=8 m=5
